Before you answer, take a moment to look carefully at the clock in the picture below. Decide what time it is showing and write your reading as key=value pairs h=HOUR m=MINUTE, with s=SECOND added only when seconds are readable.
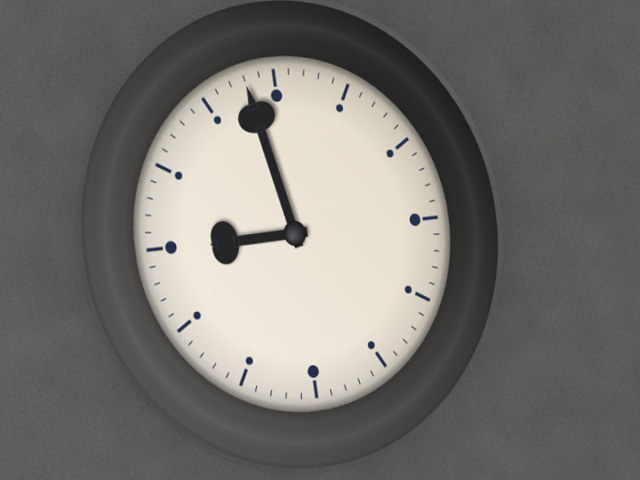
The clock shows h=8 m=58
